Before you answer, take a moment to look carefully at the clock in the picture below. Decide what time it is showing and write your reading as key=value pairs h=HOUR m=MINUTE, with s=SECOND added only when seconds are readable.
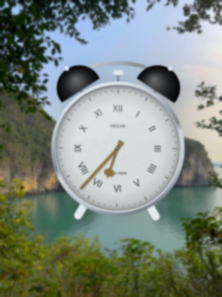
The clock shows h=6 m=37
